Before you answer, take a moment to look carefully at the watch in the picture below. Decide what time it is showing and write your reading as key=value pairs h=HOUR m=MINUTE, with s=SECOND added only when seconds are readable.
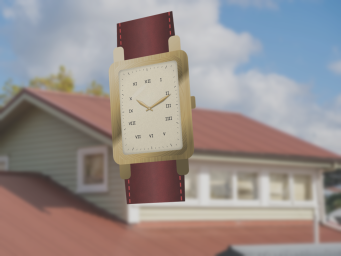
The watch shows h=10 m=11
